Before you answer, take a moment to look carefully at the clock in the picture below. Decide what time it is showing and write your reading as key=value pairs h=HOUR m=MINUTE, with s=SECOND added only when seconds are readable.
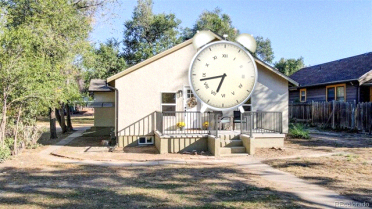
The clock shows h=6 m=43
